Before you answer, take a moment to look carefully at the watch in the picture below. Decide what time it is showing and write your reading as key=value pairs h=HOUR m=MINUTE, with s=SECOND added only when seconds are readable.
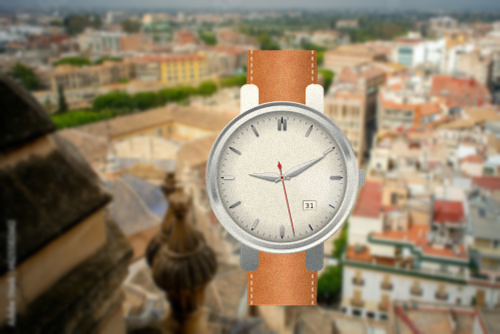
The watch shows h=9 m=10 s=28
